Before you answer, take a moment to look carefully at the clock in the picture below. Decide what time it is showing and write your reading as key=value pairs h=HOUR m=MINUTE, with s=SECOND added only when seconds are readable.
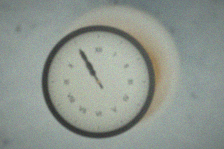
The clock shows h=10 m=55
